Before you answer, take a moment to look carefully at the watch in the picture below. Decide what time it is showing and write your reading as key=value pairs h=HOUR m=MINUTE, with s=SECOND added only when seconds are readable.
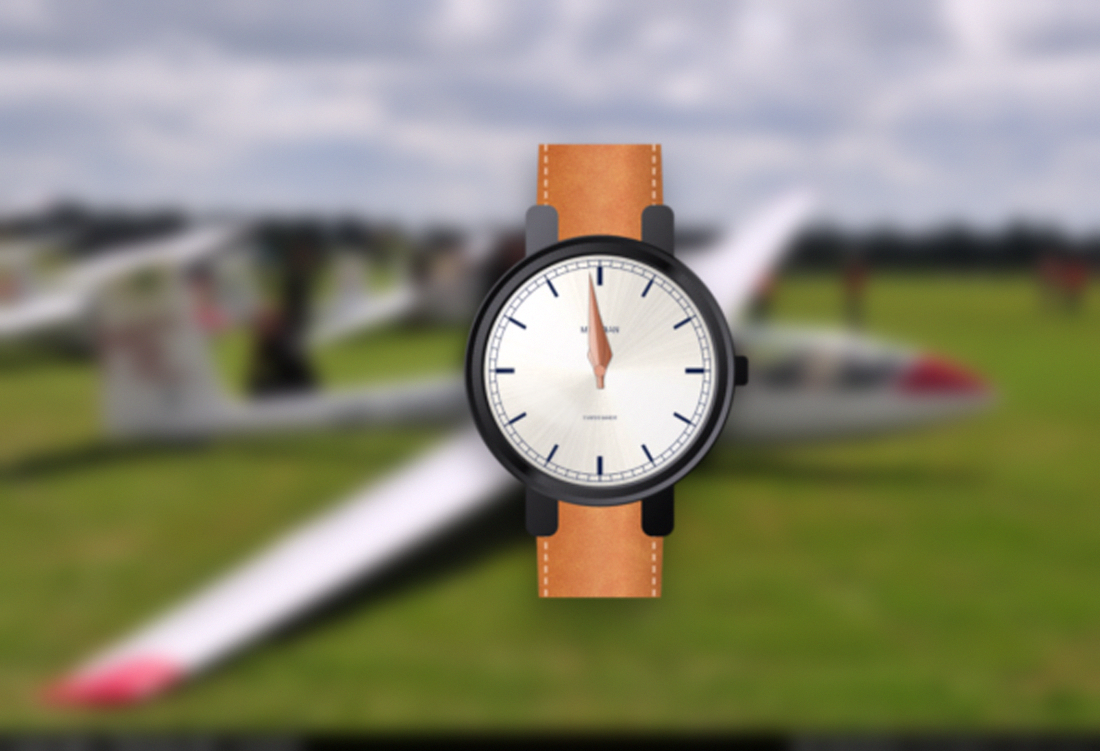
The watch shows h=11 m=59
